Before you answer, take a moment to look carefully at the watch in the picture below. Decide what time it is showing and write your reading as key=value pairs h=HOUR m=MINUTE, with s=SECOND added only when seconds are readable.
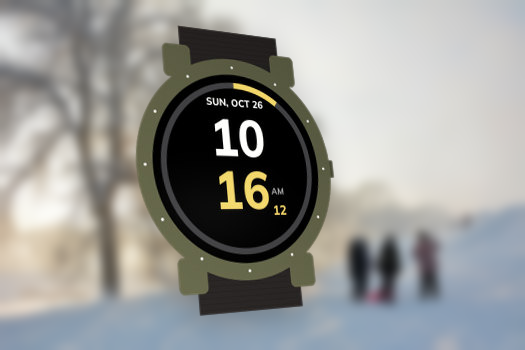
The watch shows h=10 m=16 s=12
